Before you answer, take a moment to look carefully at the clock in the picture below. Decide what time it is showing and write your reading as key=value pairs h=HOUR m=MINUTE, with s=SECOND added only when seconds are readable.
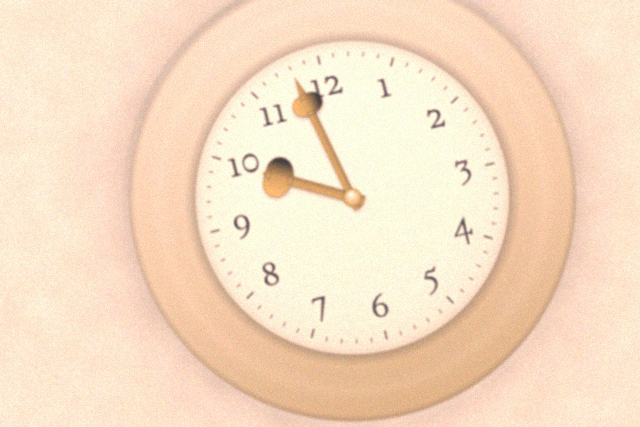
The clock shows h=9 m=58
